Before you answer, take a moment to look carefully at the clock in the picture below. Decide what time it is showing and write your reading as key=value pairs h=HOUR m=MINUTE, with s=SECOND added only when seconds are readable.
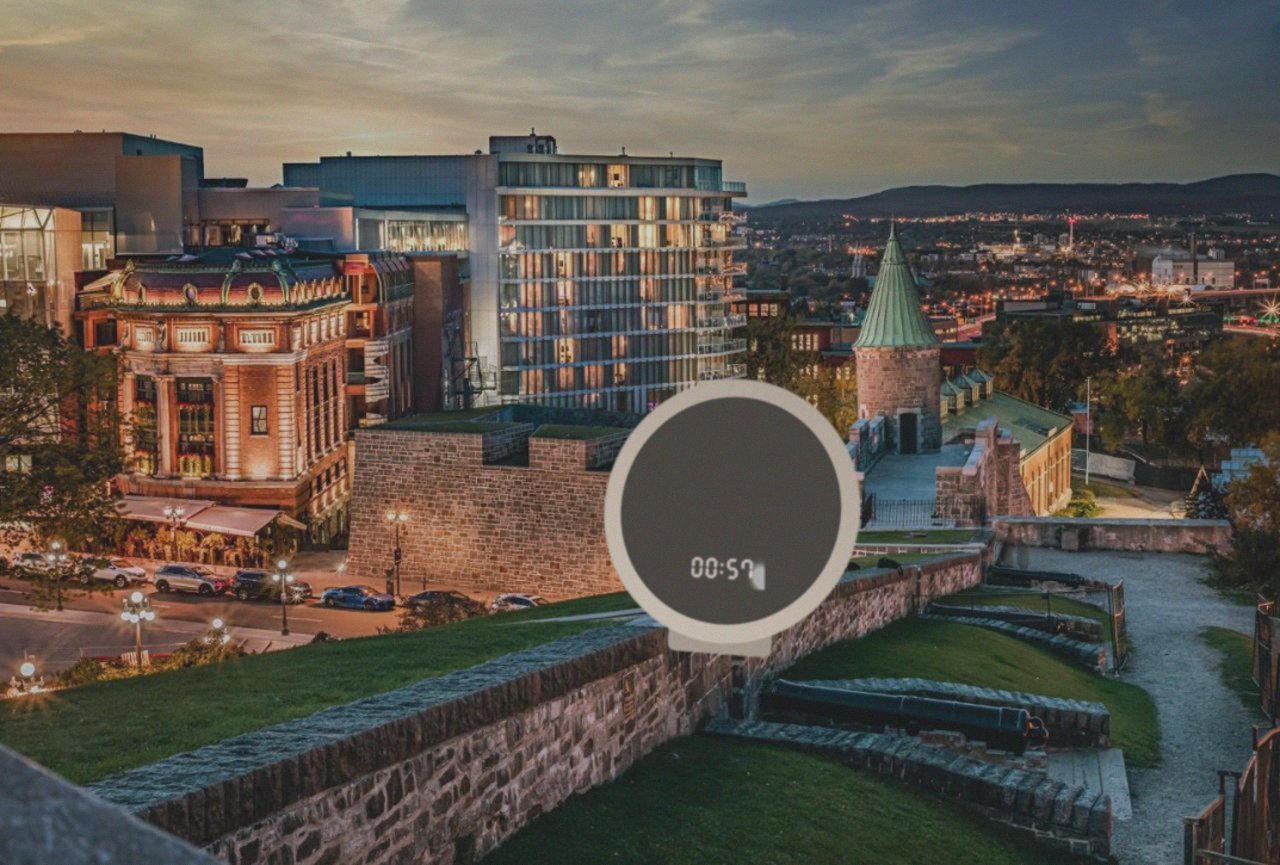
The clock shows h=0 m=57
